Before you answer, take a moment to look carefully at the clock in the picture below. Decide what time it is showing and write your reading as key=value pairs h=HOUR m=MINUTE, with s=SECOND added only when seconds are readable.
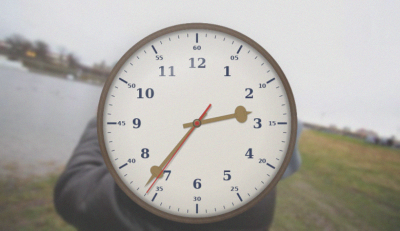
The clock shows h=2 m=36 s=36
